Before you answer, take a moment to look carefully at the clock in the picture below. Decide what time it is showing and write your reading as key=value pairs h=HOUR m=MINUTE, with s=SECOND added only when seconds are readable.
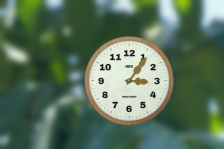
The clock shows h=3 m=6
